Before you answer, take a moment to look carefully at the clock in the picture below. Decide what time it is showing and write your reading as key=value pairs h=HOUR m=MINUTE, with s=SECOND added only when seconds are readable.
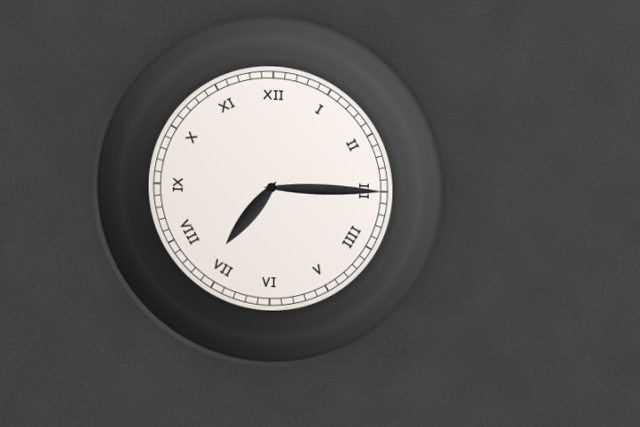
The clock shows h=7 m=15
